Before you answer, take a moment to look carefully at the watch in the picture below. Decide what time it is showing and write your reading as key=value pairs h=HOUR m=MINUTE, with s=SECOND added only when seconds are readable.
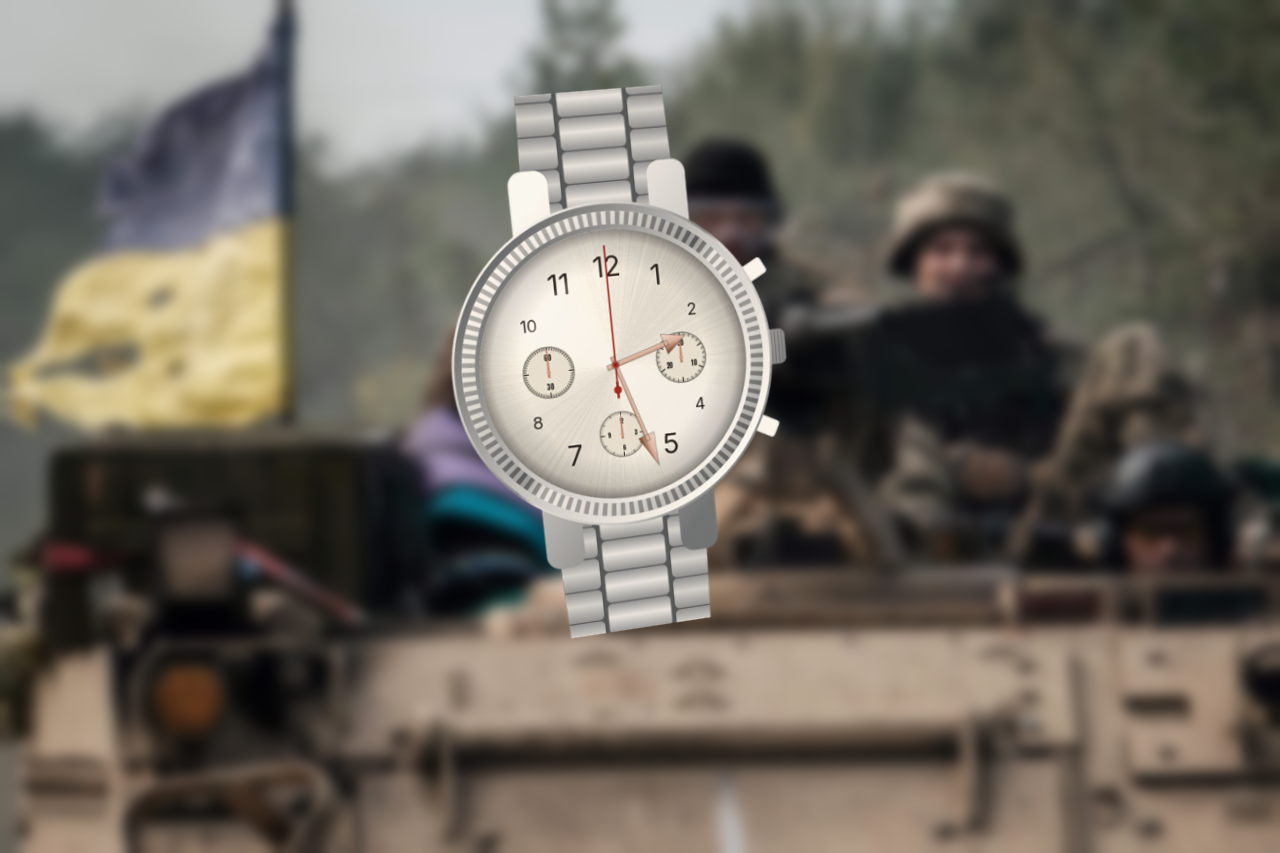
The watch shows h=2 m=27
